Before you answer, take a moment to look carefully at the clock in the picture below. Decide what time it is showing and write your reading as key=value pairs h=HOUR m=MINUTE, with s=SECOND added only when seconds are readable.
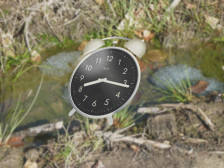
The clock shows h=8 m=16
